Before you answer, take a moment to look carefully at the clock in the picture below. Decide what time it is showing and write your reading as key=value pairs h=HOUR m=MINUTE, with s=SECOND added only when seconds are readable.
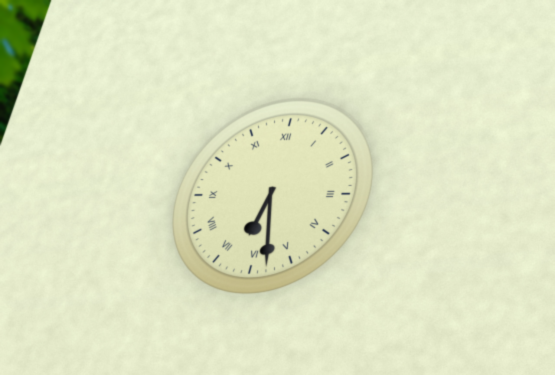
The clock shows h=6 m=28
